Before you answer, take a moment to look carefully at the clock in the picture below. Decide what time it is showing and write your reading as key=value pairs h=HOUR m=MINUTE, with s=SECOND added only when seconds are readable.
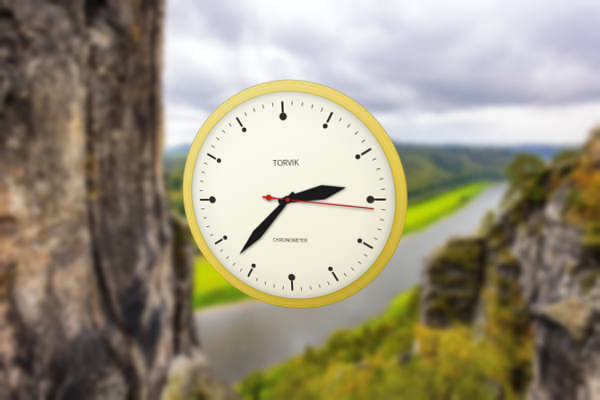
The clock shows h=2 m=37 s=16
